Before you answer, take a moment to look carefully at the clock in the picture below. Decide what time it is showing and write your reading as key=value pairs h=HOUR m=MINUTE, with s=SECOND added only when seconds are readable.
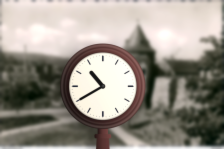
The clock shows h=10 m=40
